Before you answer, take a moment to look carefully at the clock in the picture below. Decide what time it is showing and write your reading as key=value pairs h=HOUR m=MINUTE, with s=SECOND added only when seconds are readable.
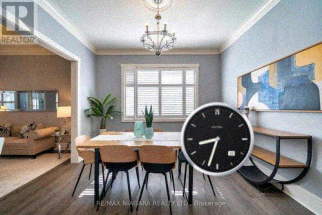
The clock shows h=8 m=33
